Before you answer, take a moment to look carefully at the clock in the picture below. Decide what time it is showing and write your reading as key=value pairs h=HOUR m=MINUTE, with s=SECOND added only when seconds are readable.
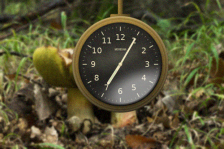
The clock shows h=7 m=5
